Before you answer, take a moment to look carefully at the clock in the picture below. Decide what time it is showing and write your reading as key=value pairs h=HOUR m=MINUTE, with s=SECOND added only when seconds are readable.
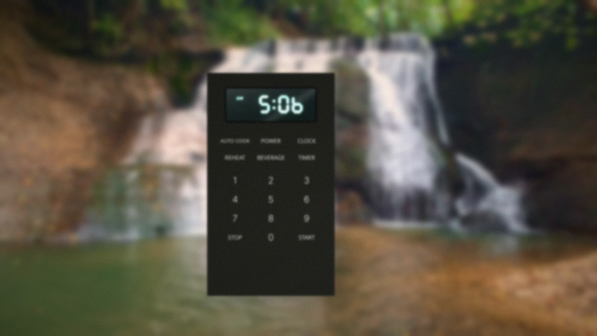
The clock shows h=5 m=6
